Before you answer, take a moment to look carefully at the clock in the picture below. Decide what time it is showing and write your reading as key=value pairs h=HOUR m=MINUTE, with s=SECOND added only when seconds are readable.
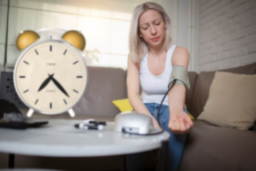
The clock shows h=7 m=23
